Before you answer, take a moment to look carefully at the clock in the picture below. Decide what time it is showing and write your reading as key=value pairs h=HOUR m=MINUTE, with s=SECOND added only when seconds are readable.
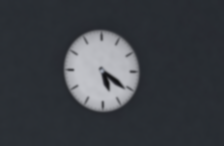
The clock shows h=5 m=21
